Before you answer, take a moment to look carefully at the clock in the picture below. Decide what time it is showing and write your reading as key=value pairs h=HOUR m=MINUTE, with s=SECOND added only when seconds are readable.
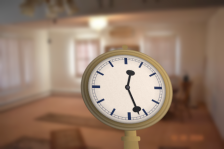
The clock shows h=12 m=27
